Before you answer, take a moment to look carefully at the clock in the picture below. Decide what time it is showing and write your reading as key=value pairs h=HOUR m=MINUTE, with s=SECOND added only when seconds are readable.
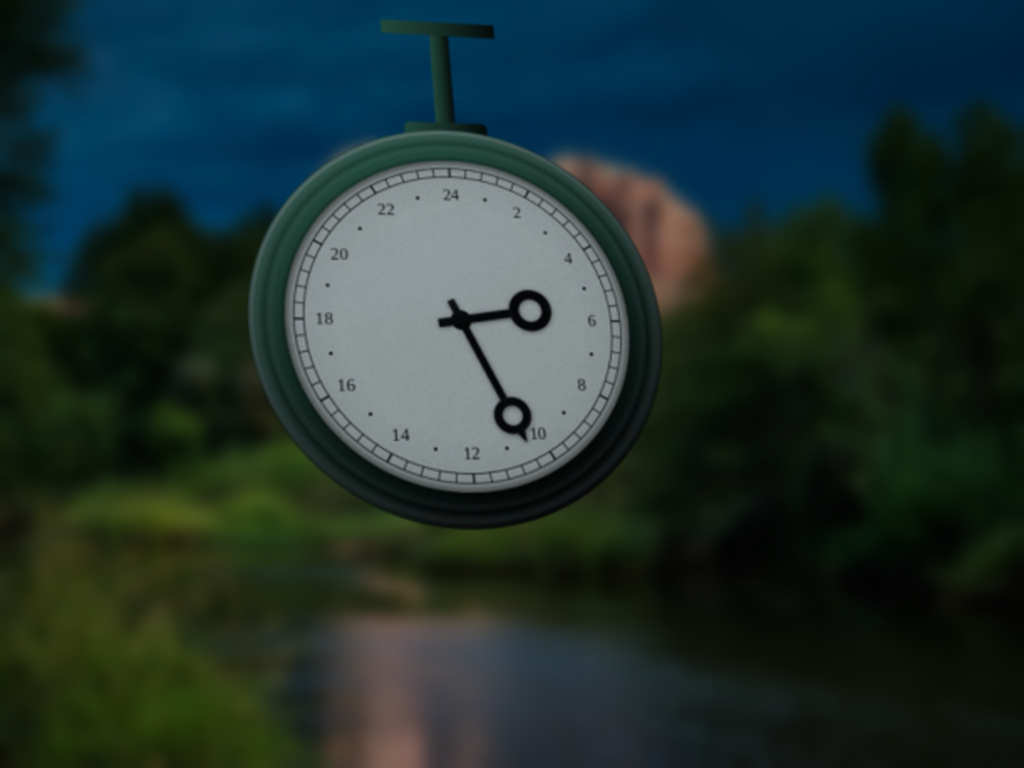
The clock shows h=5 m=26
